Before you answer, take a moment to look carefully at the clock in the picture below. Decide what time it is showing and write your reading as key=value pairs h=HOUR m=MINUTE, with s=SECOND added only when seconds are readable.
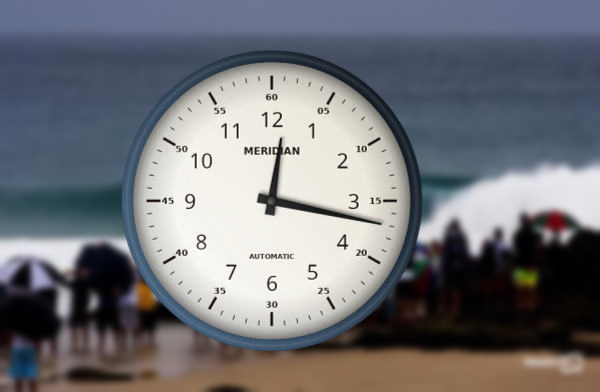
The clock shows h=12 m=17
